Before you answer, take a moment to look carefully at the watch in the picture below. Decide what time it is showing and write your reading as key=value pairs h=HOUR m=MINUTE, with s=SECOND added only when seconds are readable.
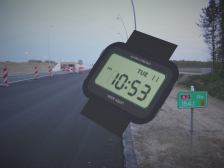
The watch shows h=10 m=53
